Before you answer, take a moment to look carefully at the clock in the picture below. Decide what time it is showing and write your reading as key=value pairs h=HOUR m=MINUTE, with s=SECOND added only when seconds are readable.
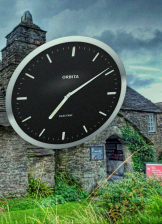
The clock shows h=7 m=9
